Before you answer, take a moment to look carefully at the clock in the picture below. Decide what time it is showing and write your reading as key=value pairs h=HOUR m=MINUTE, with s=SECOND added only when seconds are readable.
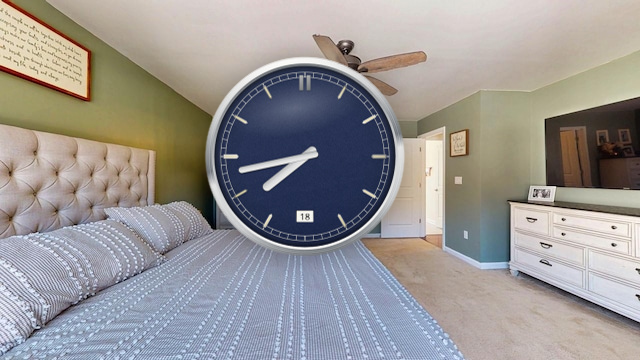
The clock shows h=7 m=43
